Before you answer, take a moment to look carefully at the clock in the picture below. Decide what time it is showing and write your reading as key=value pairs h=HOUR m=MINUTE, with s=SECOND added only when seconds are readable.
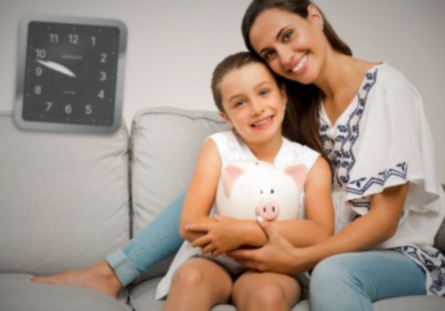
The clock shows h=9 m=48
